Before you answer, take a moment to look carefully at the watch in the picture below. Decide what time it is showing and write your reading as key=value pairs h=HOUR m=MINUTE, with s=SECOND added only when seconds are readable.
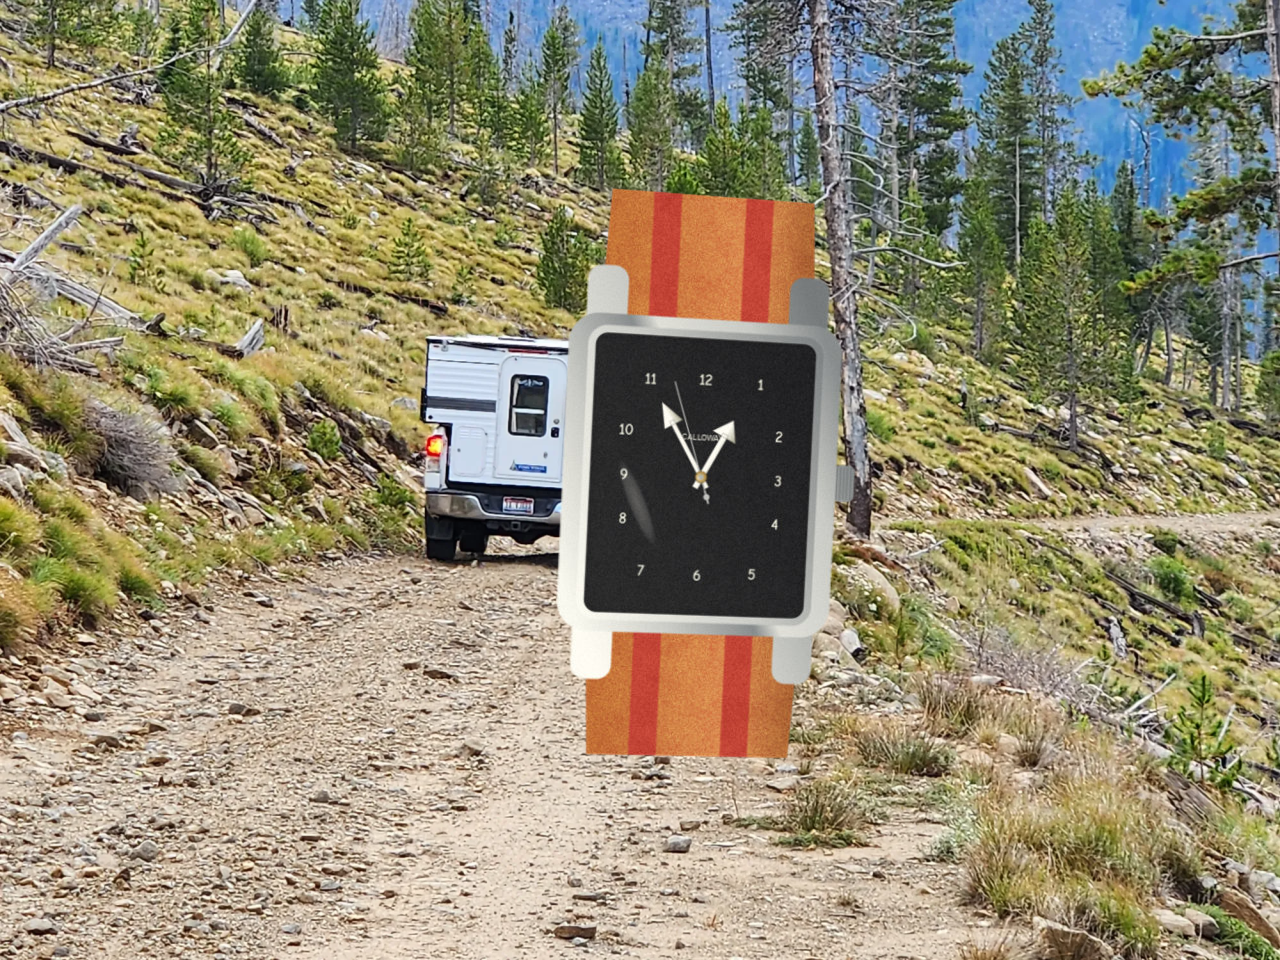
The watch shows h=12 m=54 s=57
